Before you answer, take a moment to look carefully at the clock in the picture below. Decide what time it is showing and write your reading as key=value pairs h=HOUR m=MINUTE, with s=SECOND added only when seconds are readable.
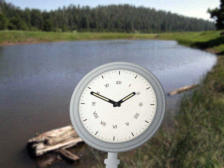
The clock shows h=1 m=49
